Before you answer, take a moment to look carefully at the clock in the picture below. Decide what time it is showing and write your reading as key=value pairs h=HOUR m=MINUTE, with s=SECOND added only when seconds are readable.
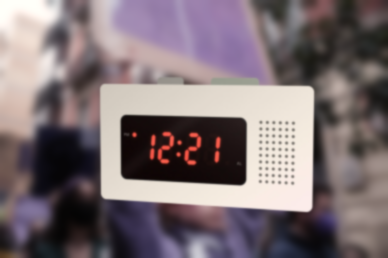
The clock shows h=12 m=21
